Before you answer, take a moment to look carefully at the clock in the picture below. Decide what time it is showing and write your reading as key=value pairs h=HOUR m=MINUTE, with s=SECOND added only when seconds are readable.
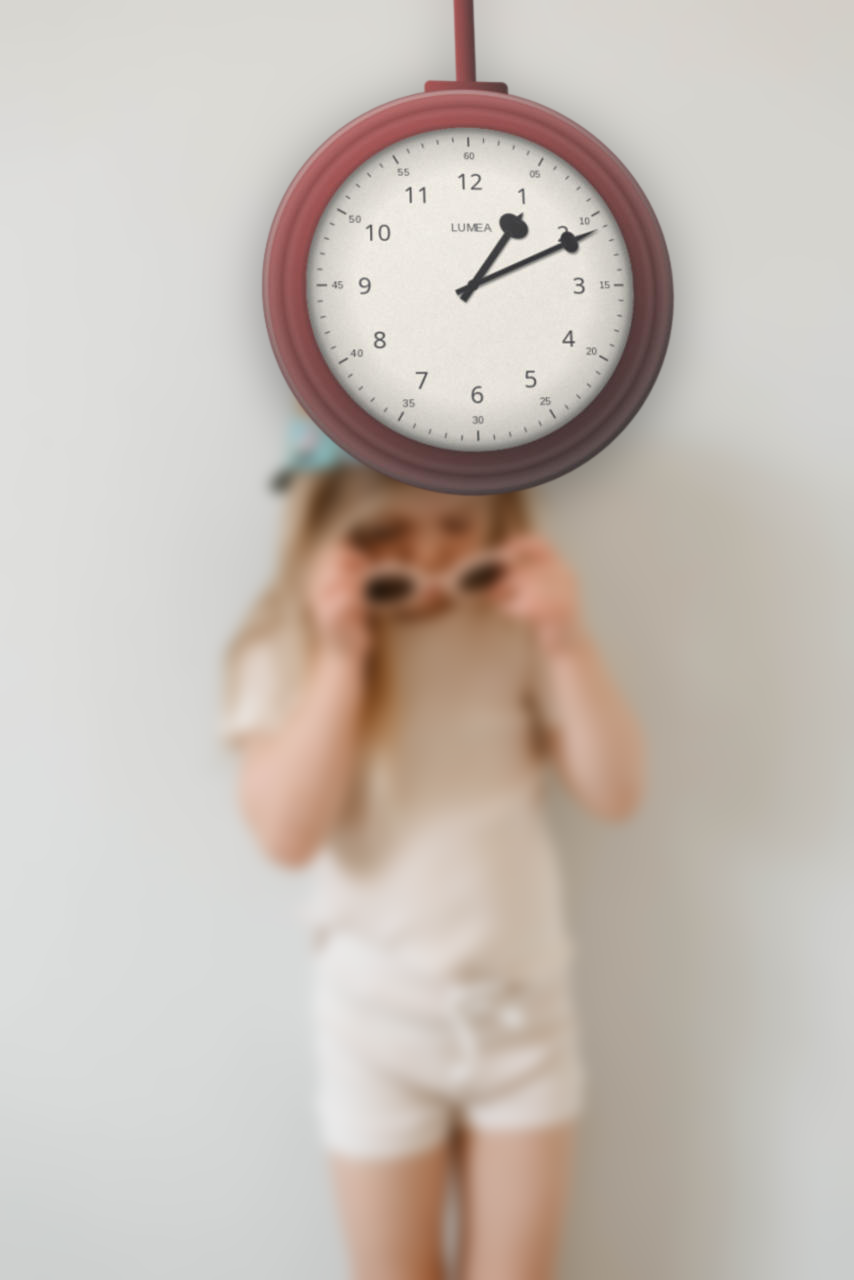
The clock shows h=1 m=11
